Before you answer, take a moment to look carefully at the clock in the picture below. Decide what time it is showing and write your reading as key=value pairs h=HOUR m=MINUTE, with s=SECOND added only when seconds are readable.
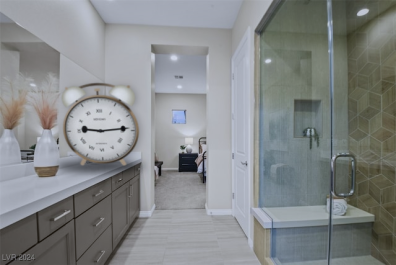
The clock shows h=9 m=14
